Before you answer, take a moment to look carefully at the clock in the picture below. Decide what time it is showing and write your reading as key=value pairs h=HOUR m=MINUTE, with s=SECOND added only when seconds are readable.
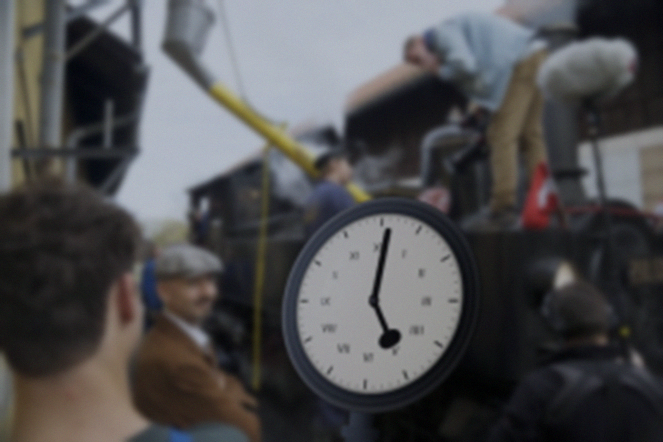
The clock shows h=5 m=1
